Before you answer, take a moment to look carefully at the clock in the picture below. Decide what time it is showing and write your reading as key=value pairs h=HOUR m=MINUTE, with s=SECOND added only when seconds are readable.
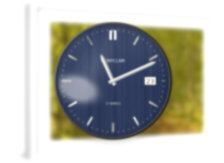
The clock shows h=11 m=11
